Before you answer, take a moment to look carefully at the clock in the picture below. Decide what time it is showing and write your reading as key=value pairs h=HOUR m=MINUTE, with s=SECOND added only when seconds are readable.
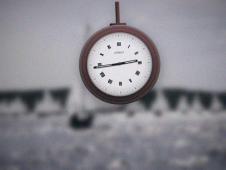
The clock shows h=2 m=44
